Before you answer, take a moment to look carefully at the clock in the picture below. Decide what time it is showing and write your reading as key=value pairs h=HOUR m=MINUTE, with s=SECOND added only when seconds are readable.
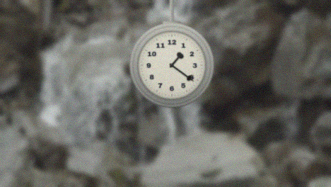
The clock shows h=1 m=21
